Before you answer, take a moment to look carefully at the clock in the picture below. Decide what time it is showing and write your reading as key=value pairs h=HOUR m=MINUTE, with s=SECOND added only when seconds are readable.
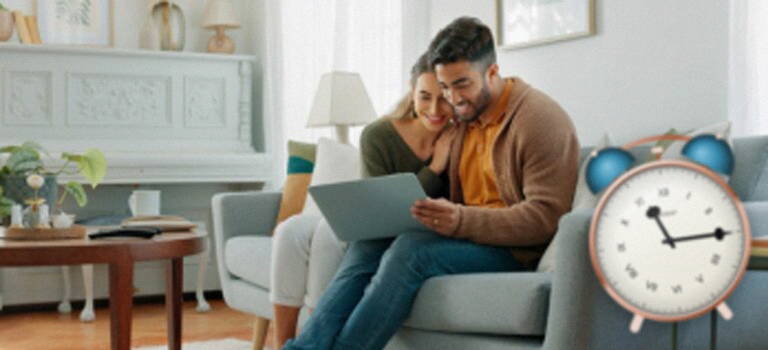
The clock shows h=11 m=15
